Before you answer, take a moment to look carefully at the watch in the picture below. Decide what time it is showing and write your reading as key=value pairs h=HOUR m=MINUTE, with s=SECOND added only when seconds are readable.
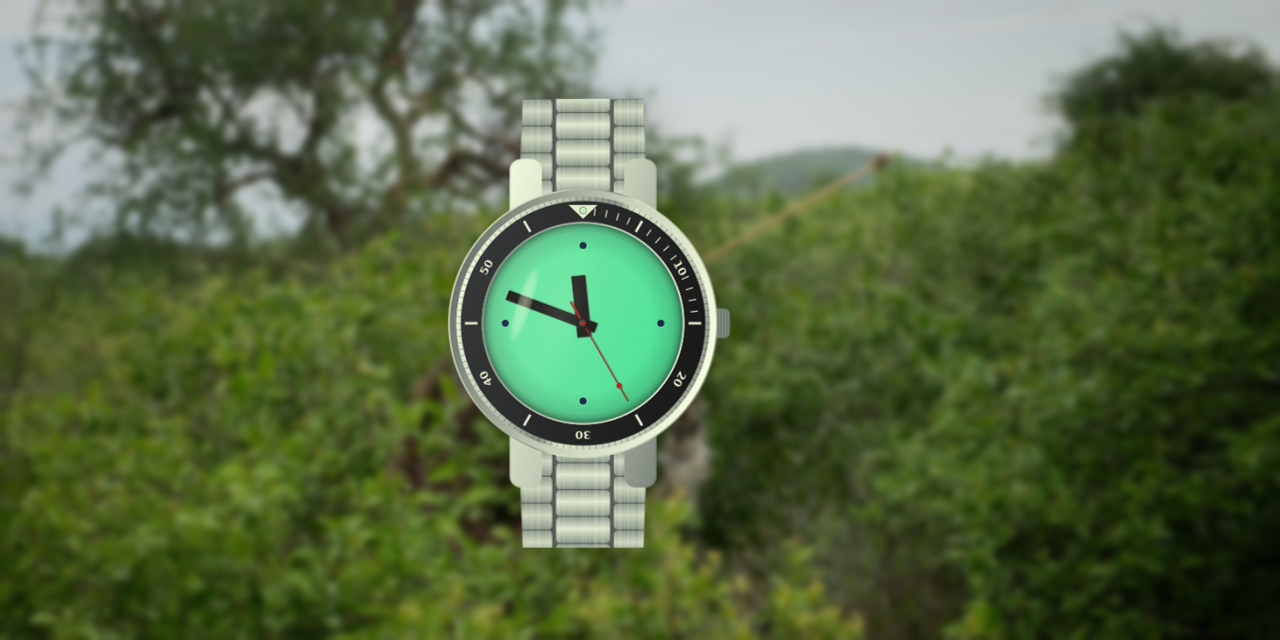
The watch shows h=11 m=48 s=25
